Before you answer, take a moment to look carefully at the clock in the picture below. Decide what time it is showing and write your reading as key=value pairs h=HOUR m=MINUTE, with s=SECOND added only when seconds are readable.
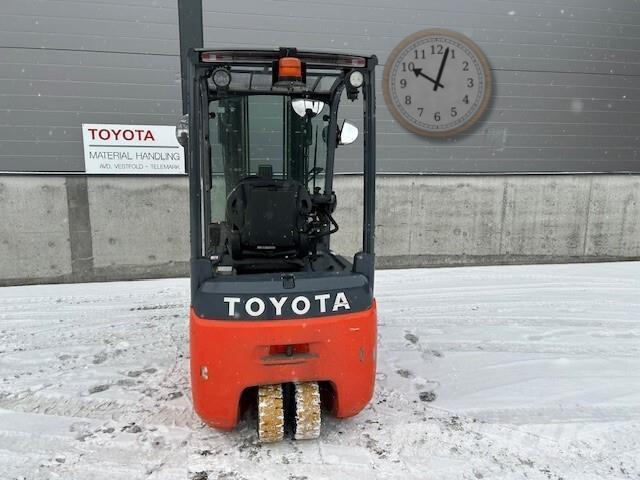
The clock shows h=10 m=3
